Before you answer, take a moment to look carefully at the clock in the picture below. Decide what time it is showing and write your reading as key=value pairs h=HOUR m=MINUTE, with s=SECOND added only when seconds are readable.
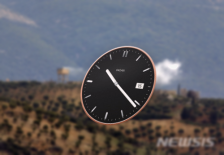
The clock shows h=10 m=21
